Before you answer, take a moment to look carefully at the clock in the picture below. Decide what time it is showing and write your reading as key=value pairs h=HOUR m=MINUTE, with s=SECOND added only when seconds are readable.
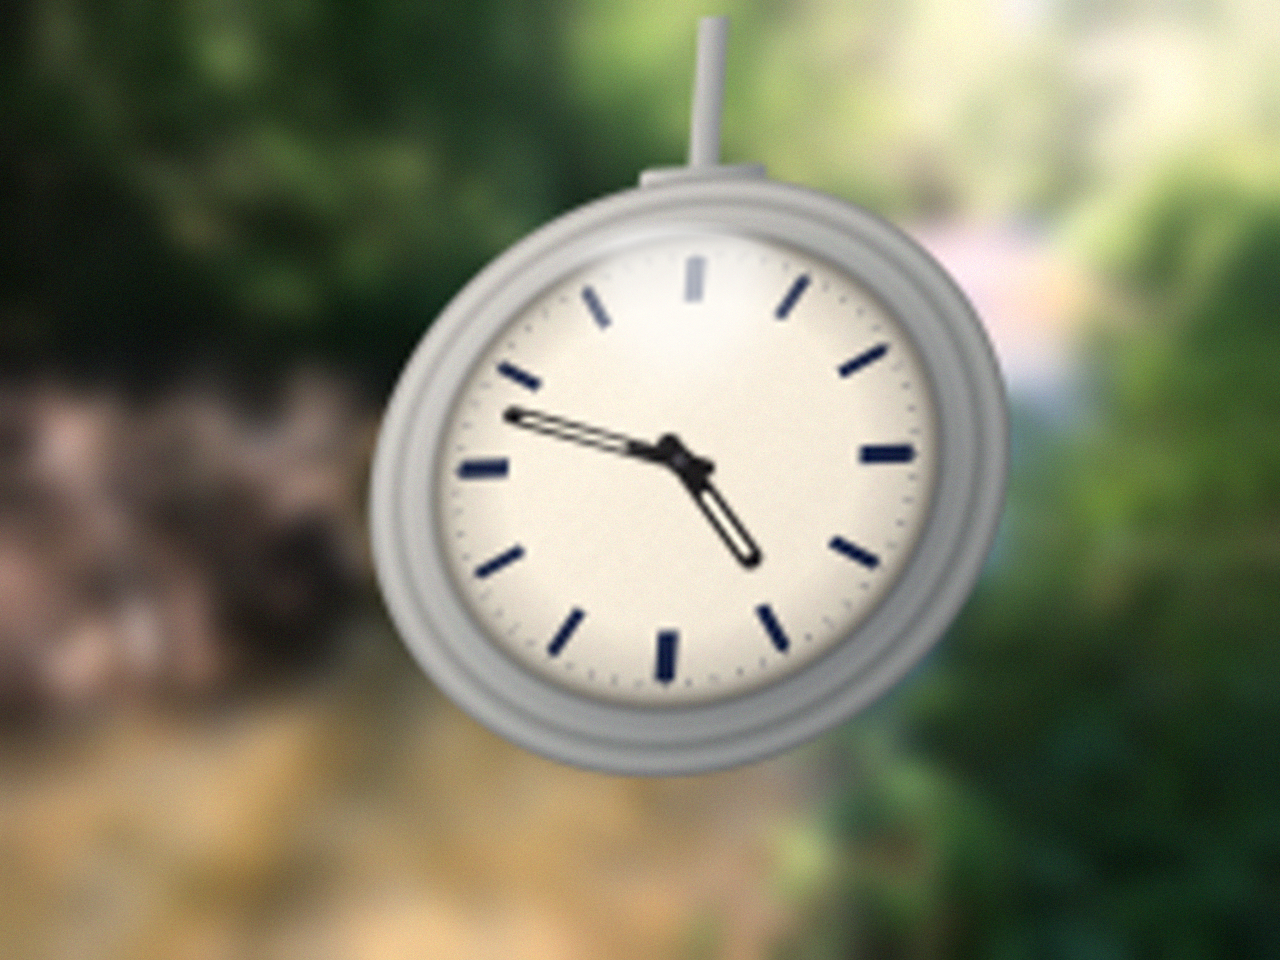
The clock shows h=4 m=48
